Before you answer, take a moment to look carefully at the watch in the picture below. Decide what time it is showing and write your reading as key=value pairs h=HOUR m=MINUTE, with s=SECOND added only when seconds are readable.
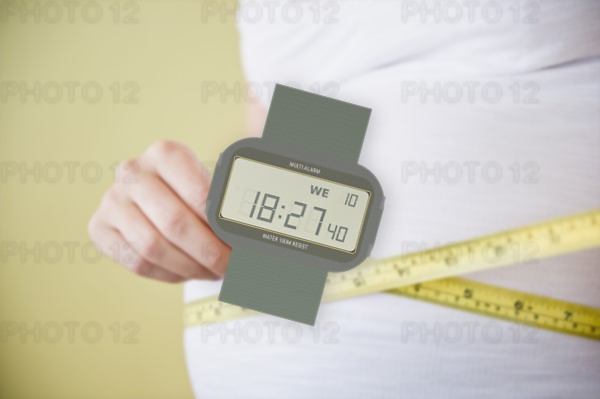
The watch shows h=18 m=27 s=40
